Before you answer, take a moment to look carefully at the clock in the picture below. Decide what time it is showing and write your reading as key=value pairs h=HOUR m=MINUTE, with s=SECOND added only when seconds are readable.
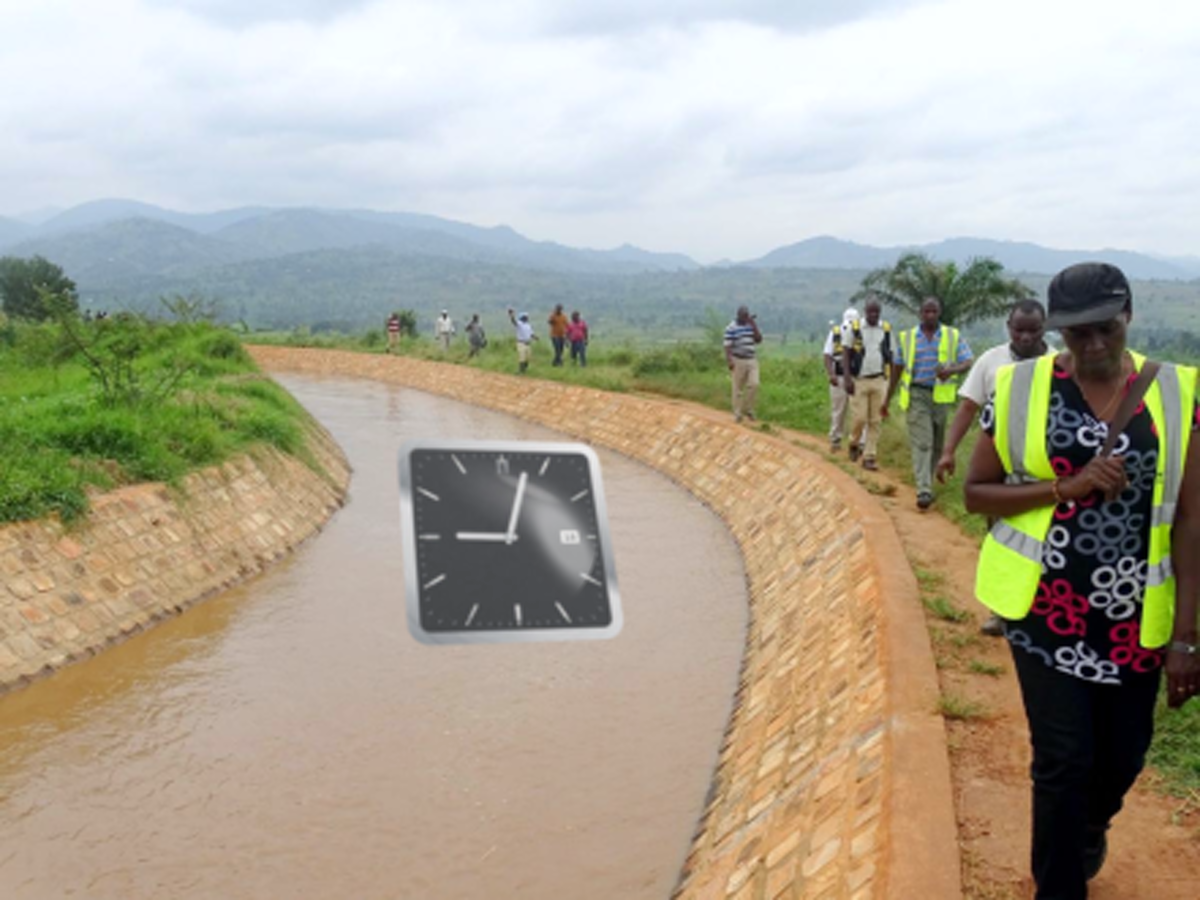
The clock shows h=9 m=3
